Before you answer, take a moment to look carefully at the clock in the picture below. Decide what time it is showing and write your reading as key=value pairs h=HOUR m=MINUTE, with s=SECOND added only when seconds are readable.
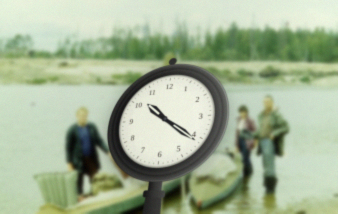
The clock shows h=10 m=21
